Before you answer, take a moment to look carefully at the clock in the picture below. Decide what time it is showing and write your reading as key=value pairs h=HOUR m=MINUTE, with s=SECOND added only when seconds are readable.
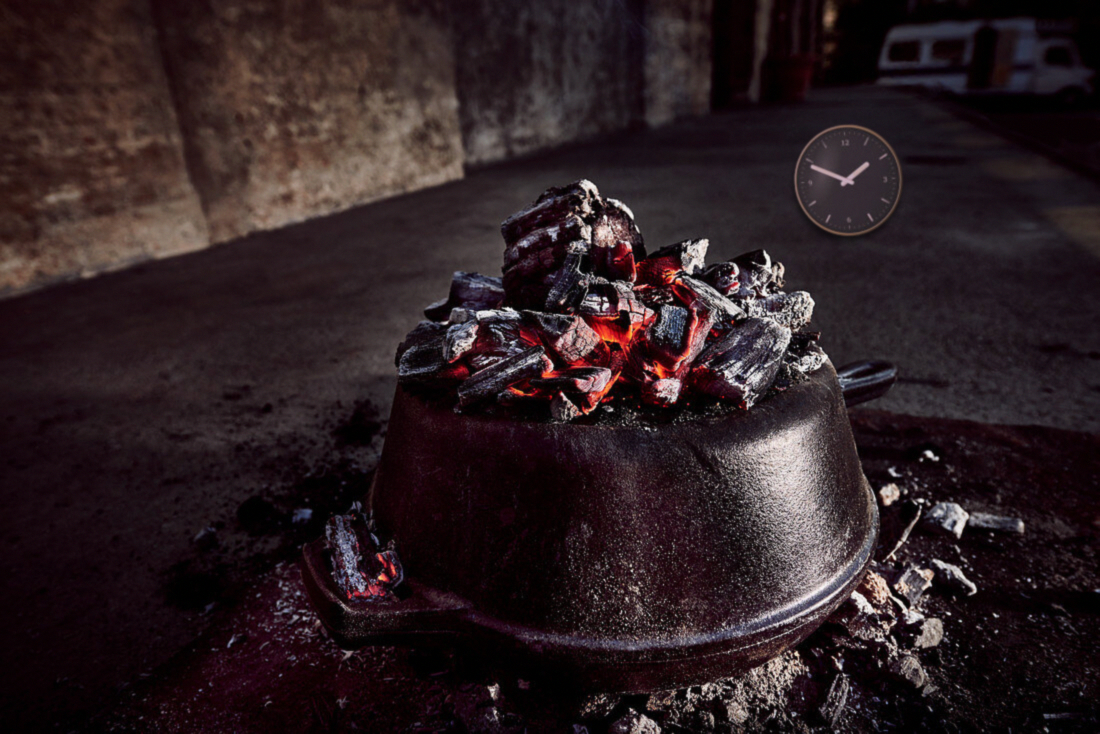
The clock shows h=1 m=49
